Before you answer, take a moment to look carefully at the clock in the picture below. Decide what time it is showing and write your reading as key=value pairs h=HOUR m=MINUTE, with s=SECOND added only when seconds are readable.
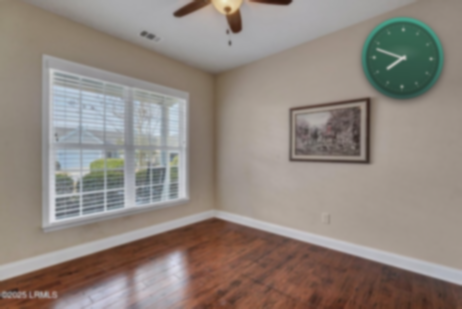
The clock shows h=7 m=48
